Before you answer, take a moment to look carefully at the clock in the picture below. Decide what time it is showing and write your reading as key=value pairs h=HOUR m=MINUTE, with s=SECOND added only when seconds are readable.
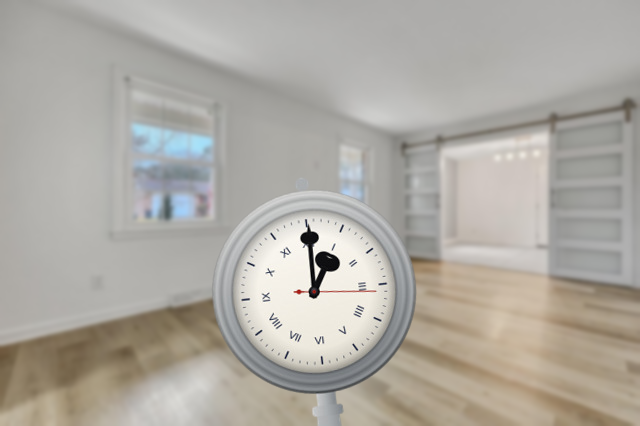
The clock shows h=1 m=0 s=16
